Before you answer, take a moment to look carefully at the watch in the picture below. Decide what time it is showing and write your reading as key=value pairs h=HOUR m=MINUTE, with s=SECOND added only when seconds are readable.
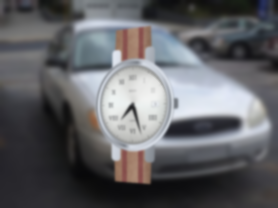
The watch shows h=7 m=27
